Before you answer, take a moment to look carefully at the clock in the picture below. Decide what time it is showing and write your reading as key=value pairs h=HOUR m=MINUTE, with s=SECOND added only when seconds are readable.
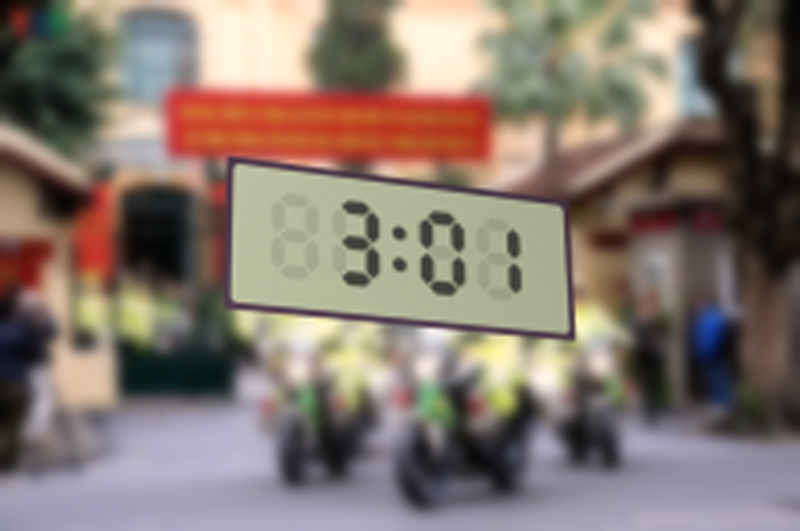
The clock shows h=3 m=1
